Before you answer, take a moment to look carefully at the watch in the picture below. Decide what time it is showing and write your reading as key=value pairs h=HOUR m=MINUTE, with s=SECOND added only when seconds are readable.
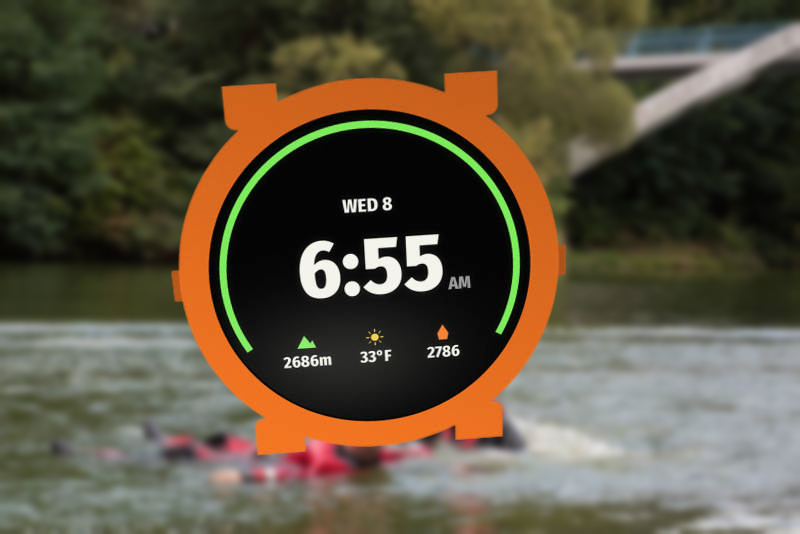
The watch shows h=6 m=55
